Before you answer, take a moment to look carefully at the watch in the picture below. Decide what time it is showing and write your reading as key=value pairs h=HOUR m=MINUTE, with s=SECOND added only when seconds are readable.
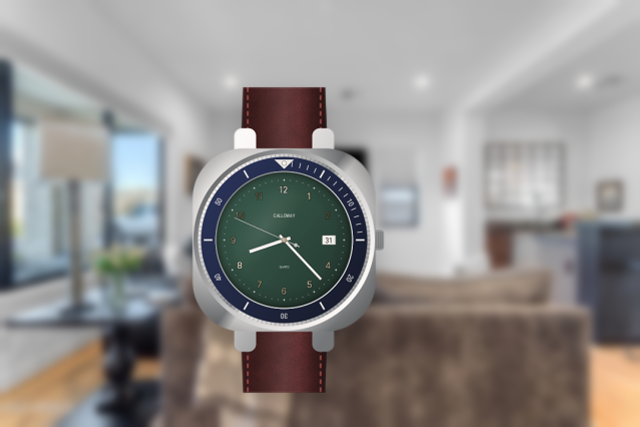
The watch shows h=8 m=22 s=49
